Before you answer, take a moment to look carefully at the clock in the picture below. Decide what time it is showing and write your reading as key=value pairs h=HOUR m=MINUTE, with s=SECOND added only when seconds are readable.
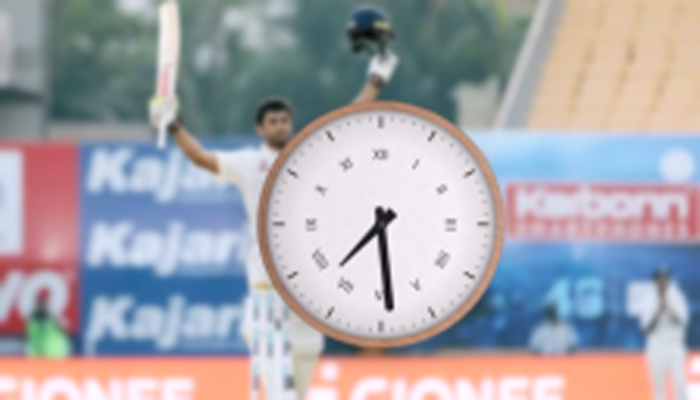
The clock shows h=7 m=29
